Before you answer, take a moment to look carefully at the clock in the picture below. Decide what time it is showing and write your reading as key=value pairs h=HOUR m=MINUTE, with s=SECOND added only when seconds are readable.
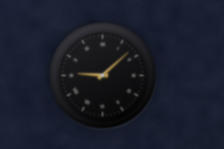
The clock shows h=9 m=8
